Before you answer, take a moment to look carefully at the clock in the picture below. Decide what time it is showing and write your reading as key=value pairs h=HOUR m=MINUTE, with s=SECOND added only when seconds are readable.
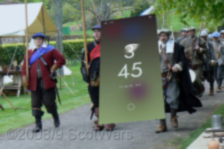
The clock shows h=3 m=45
